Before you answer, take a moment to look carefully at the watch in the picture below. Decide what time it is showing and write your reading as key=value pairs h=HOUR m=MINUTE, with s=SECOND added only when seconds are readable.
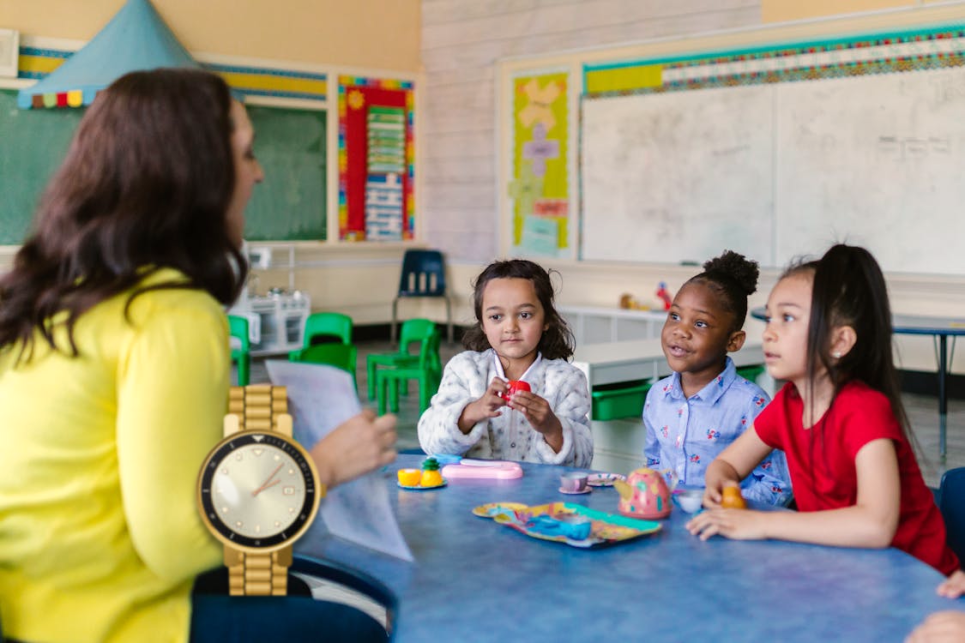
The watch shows h=2 m=7
